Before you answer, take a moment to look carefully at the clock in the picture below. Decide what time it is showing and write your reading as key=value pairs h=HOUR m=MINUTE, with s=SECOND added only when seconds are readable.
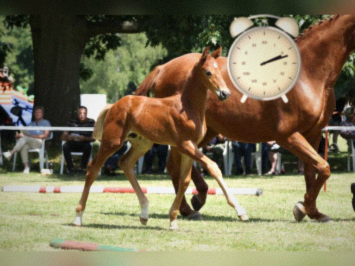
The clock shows h=2 m=12
